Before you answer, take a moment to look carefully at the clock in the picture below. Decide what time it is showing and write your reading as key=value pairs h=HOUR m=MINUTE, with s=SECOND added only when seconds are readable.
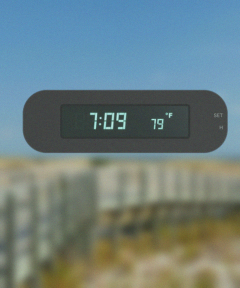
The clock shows h=7 m=9
